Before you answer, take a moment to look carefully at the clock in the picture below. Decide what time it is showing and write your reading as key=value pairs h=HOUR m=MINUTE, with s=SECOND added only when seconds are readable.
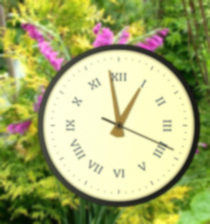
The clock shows h=12 m=58 s=19
